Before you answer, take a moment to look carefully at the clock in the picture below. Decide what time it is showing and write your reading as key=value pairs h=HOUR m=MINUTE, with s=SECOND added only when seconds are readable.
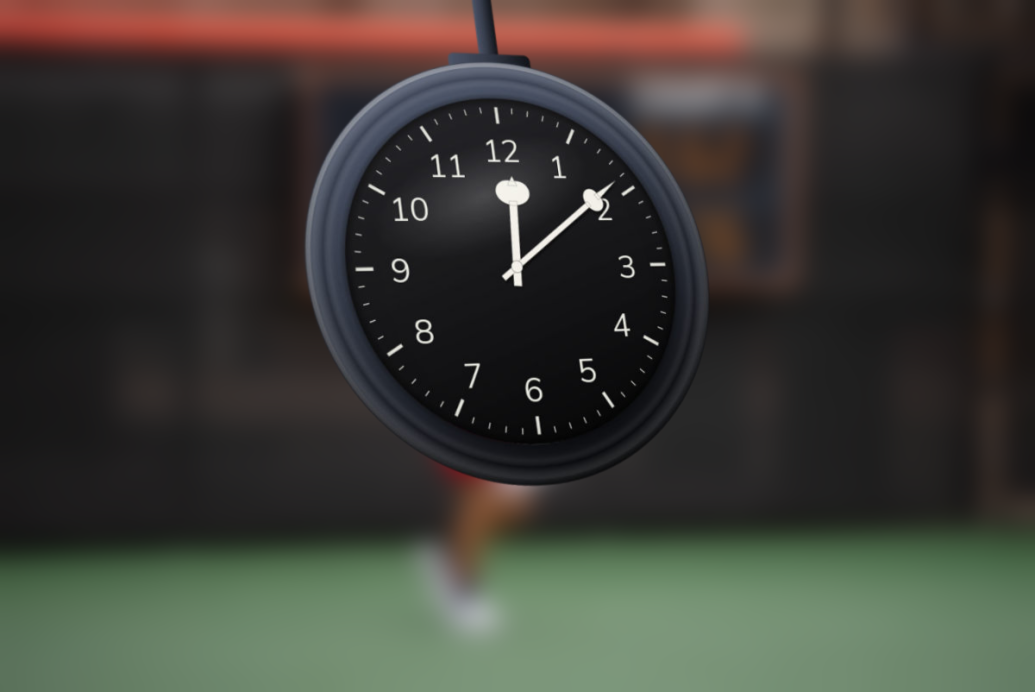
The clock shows h=12 m=9
